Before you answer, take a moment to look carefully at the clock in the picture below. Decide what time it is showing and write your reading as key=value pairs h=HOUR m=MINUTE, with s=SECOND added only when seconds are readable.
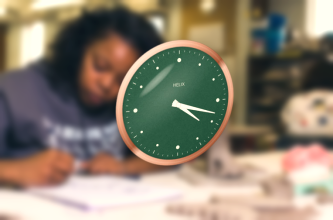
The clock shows h=4 m=18
